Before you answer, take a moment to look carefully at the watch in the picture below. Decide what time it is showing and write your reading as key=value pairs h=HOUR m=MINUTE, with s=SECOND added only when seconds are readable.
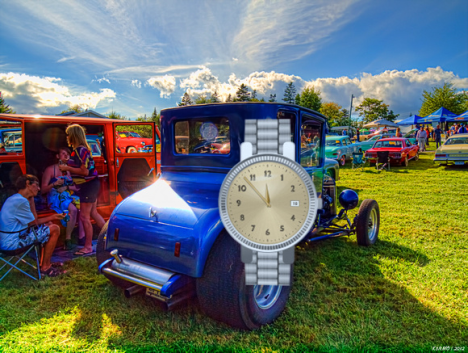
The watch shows h=11 m=53
